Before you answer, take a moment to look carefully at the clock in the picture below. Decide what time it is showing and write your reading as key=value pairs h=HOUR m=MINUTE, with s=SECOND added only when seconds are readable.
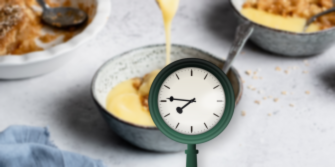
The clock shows h=7 m=46
